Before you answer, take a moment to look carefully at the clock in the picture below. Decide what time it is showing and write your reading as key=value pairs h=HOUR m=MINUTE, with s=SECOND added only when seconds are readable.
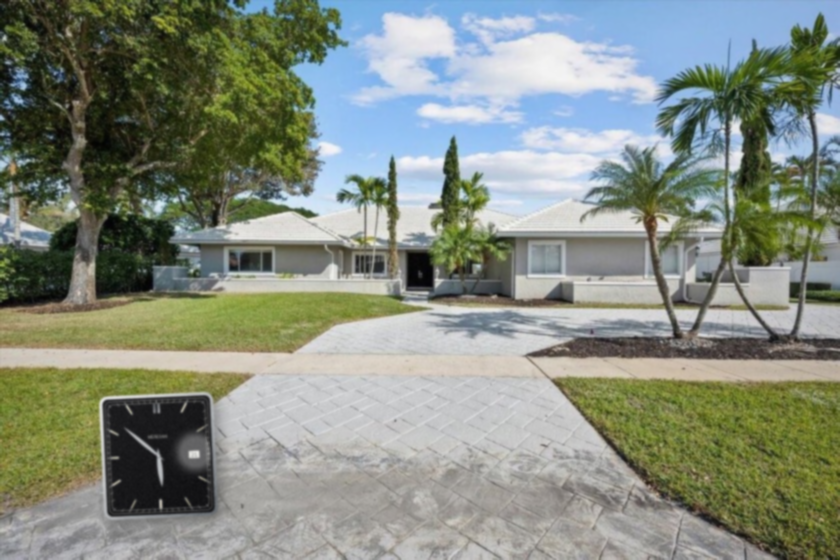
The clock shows h=5 m=52
